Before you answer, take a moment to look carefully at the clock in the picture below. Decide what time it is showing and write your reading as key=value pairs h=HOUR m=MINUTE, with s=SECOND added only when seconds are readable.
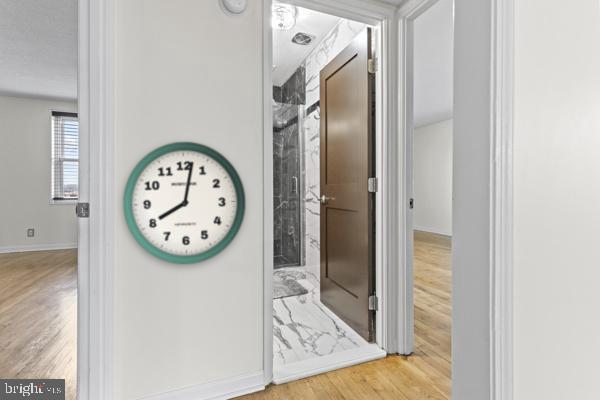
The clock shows h=8 m=2
